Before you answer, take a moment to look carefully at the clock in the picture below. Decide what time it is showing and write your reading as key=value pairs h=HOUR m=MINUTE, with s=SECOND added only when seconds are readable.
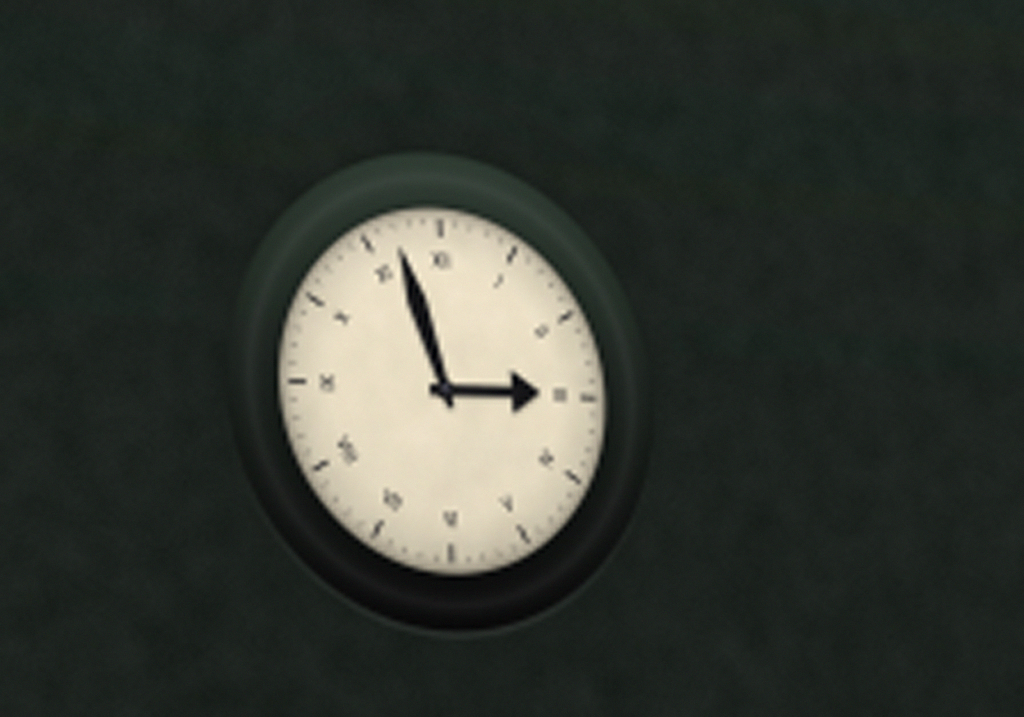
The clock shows h=2 m=57
